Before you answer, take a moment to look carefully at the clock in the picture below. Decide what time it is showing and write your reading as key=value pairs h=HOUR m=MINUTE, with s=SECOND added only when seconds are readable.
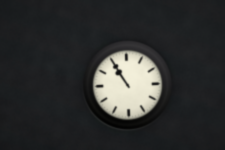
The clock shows h=10 m=55
